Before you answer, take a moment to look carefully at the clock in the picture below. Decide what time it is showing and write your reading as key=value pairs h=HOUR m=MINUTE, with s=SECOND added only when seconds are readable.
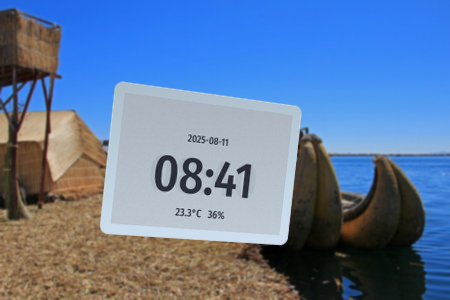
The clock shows h=8 m=41
